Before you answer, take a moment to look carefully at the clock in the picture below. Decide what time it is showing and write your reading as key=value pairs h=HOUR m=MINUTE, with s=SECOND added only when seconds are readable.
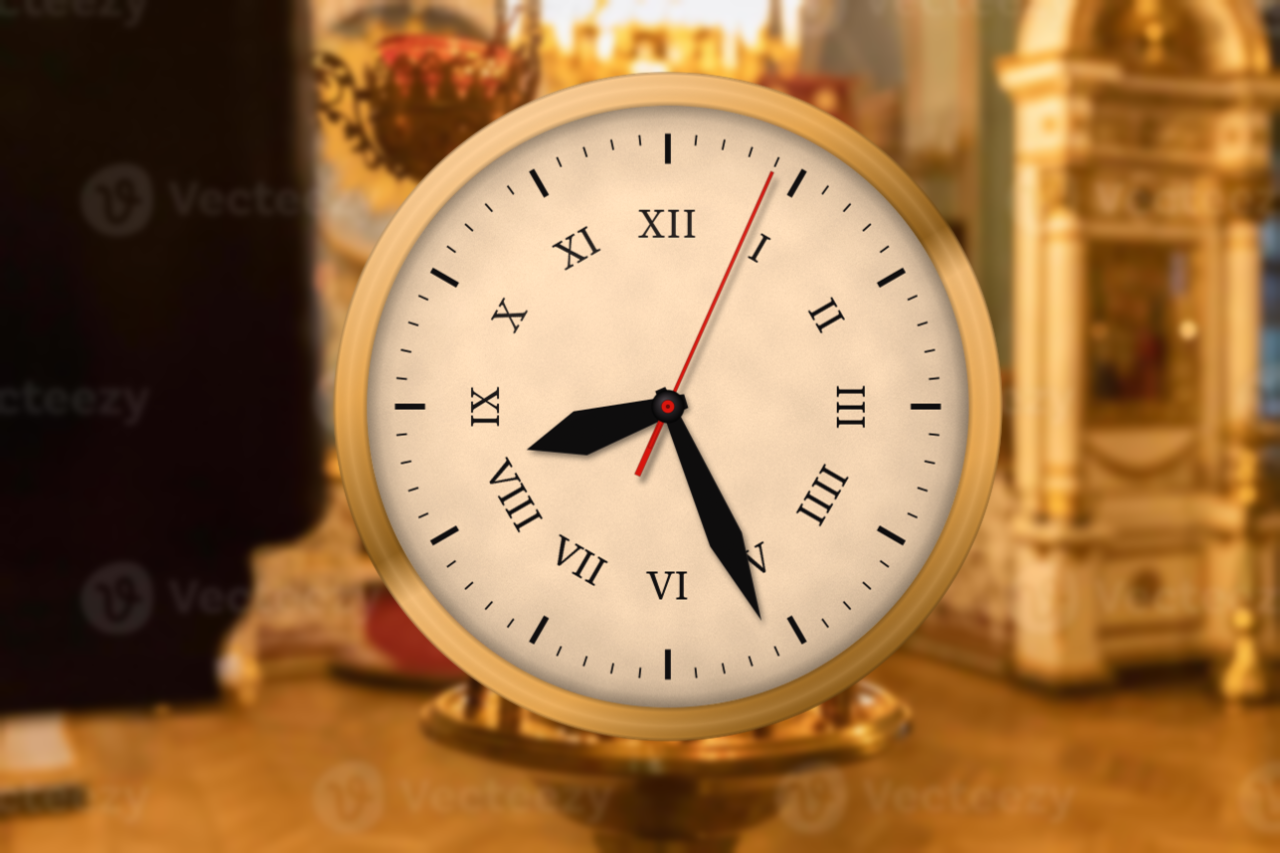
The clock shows h=8 m=26 s=4
